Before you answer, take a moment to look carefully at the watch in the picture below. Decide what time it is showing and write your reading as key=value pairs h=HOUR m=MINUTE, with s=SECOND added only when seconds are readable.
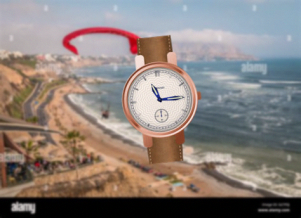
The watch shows h=11 m=15
